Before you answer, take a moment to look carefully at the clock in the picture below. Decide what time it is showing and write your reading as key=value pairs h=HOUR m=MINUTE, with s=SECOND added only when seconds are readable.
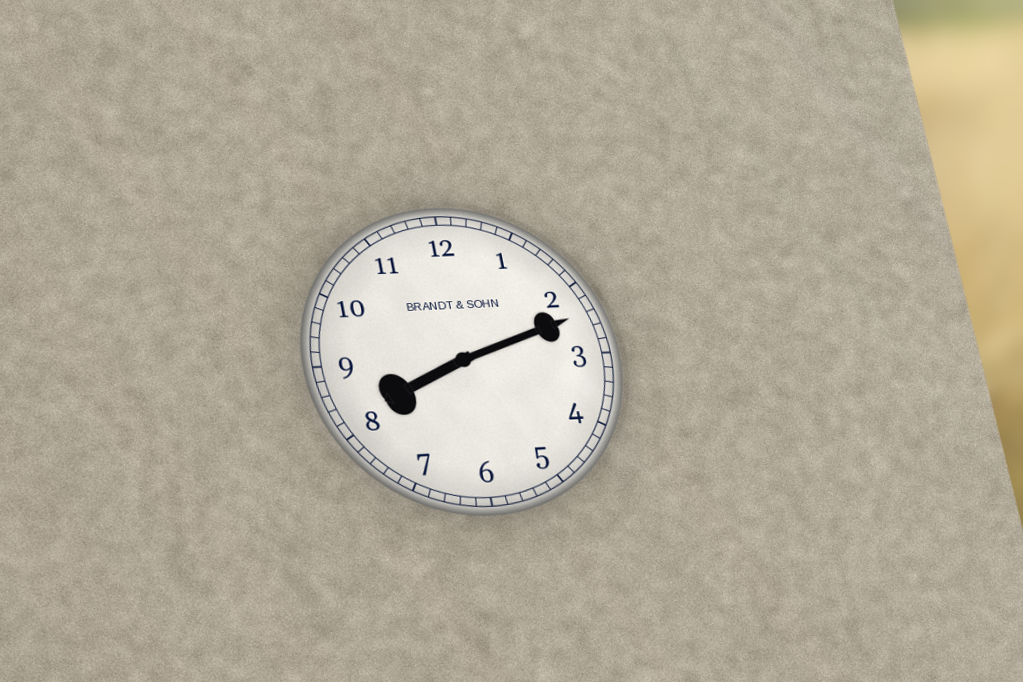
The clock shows h=8 m=12
